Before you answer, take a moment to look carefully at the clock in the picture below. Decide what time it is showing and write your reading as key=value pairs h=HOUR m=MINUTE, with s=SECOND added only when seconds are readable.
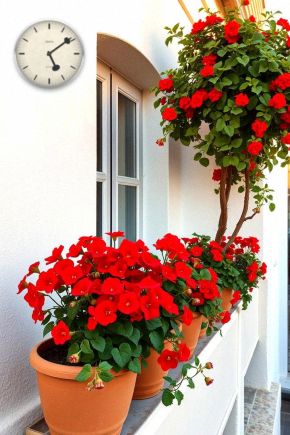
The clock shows h=5 m=9
